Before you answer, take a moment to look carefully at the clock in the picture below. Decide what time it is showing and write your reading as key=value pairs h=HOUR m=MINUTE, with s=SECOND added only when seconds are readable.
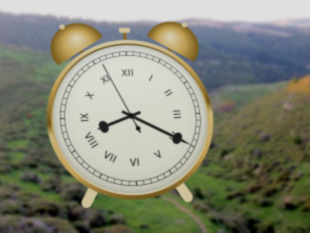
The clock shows h=8 m=19 s=56
